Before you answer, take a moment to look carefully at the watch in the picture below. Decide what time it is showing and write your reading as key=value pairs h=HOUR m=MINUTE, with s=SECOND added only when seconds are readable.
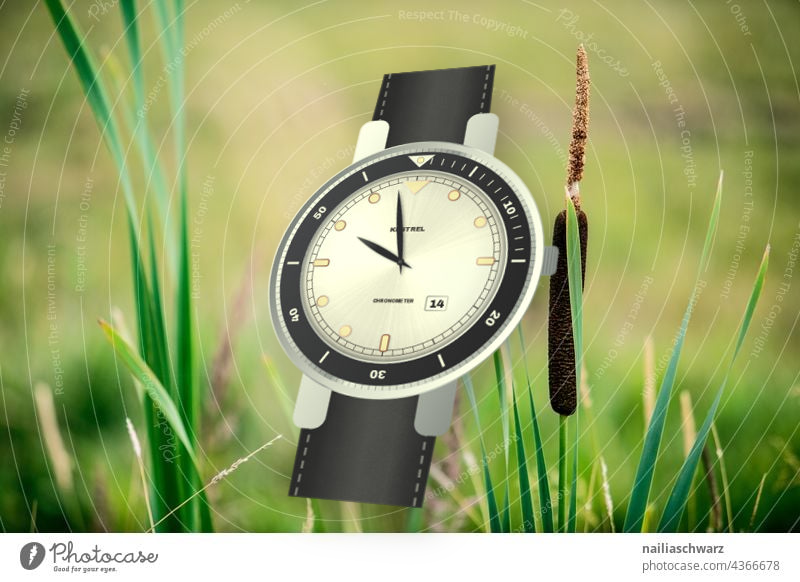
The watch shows h=9 m=58
